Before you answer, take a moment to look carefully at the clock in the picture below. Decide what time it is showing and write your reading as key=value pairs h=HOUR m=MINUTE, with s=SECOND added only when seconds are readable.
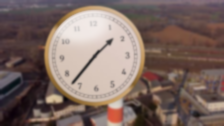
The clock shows h=1 m=37
